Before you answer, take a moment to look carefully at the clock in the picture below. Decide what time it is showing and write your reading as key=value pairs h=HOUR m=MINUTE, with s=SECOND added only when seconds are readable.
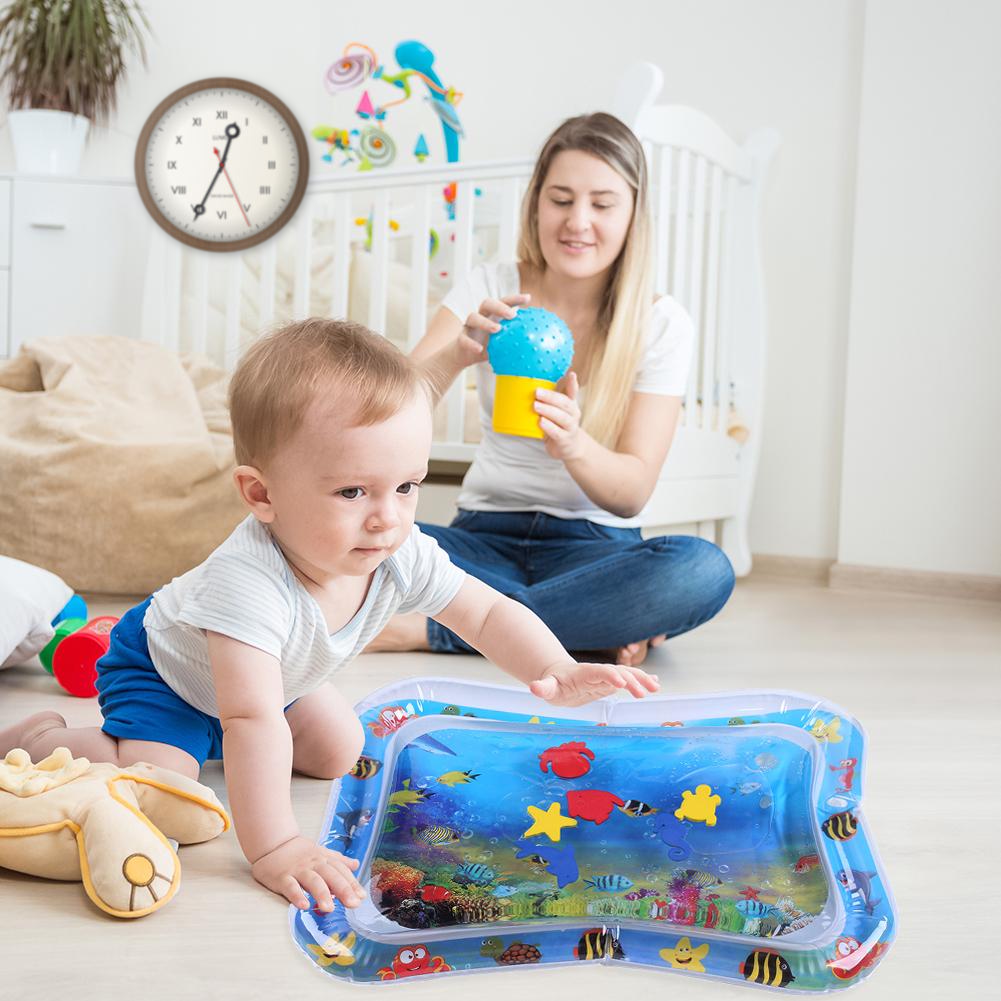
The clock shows h=12 m=34 s=26
